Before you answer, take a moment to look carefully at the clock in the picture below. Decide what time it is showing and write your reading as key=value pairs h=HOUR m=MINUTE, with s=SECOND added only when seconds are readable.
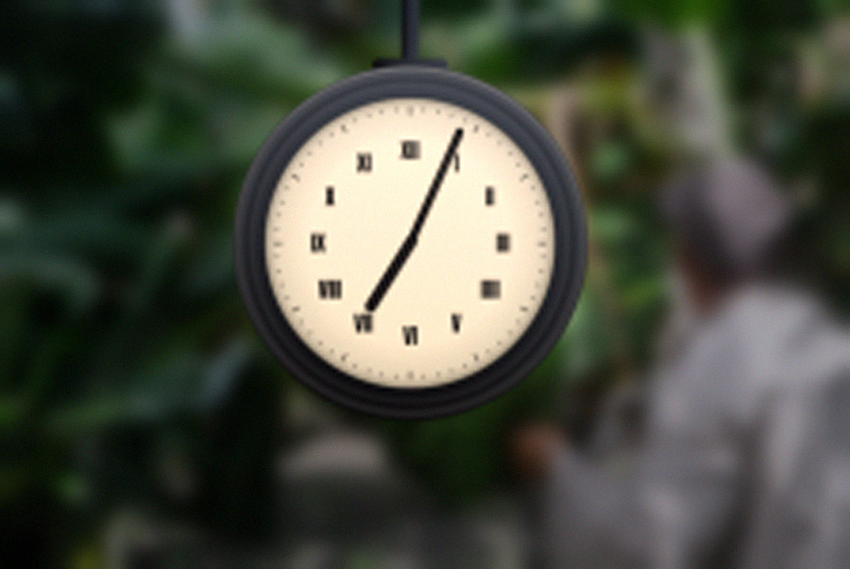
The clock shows h=7 m=4
